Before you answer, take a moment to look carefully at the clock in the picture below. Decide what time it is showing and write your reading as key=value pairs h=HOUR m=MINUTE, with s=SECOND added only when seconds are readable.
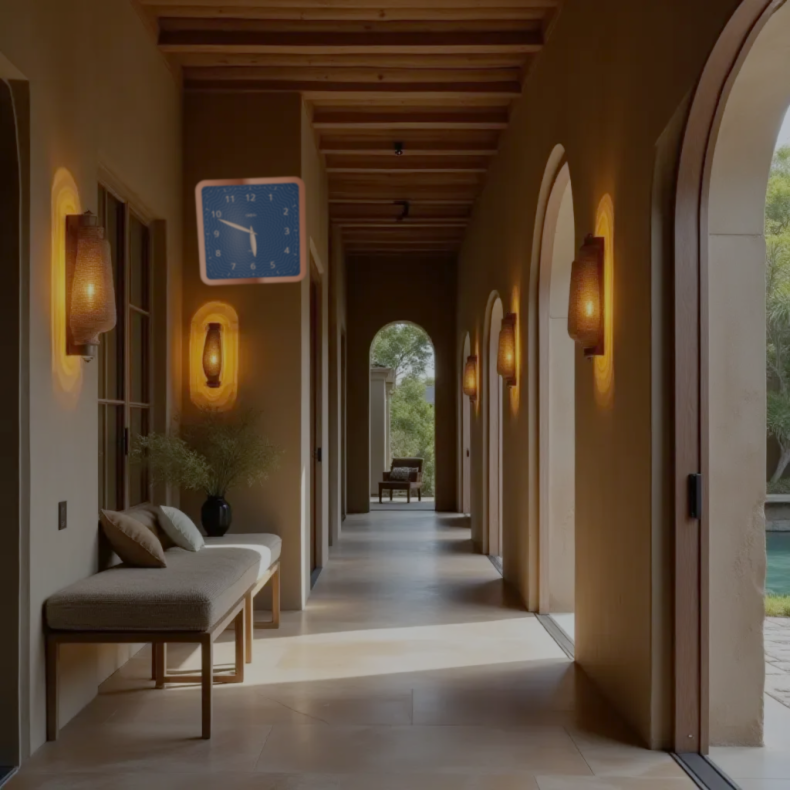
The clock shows h=5 m=49
